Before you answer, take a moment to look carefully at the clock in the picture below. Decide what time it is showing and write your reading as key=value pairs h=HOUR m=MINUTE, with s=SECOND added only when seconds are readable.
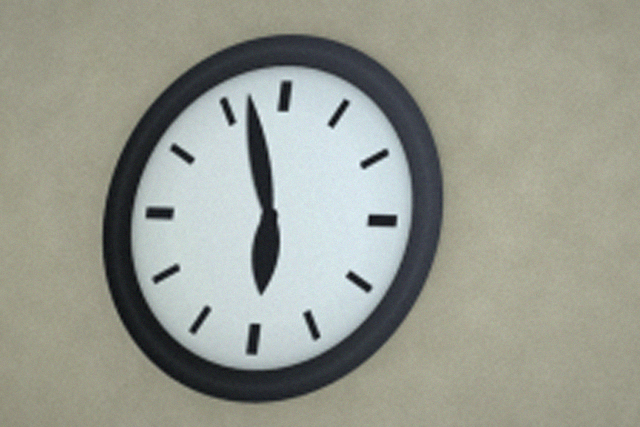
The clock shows h=5 m=57
